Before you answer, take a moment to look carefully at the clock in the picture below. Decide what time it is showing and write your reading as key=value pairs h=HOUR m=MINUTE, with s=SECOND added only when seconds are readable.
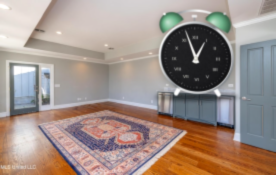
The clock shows h=12 m=57
